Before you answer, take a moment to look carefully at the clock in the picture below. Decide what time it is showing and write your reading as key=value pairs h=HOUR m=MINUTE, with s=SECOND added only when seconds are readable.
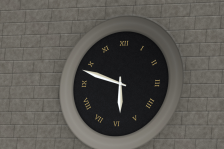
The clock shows h=5 m=48
